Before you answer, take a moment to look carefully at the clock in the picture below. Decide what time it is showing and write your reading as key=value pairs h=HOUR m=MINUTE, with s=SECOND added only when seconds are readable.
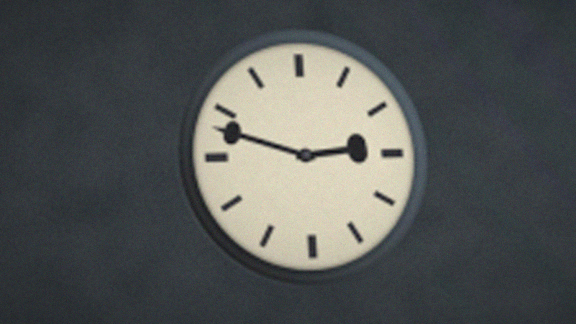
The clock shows h=2 m=48
